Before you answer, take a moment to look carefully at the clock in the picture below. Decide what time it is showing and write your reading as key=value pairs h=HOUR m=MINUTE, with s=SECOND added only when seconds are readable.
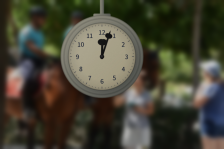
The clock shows h=12 m=3
